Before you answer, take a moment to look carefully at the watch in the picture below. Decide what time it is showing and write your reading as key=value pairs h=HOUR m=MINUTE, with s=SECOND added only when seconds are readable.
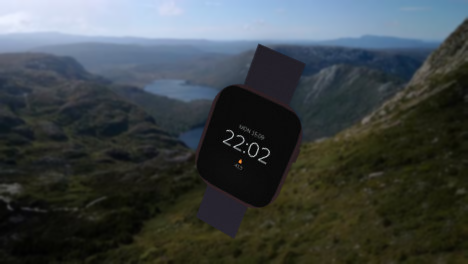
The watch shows h=22 m=2
